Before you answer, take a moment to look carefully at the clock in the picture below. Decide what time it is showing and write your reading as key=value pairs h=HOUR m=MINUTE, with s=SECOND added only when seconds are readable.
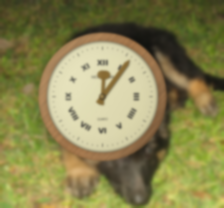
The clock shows h=12 m=6
